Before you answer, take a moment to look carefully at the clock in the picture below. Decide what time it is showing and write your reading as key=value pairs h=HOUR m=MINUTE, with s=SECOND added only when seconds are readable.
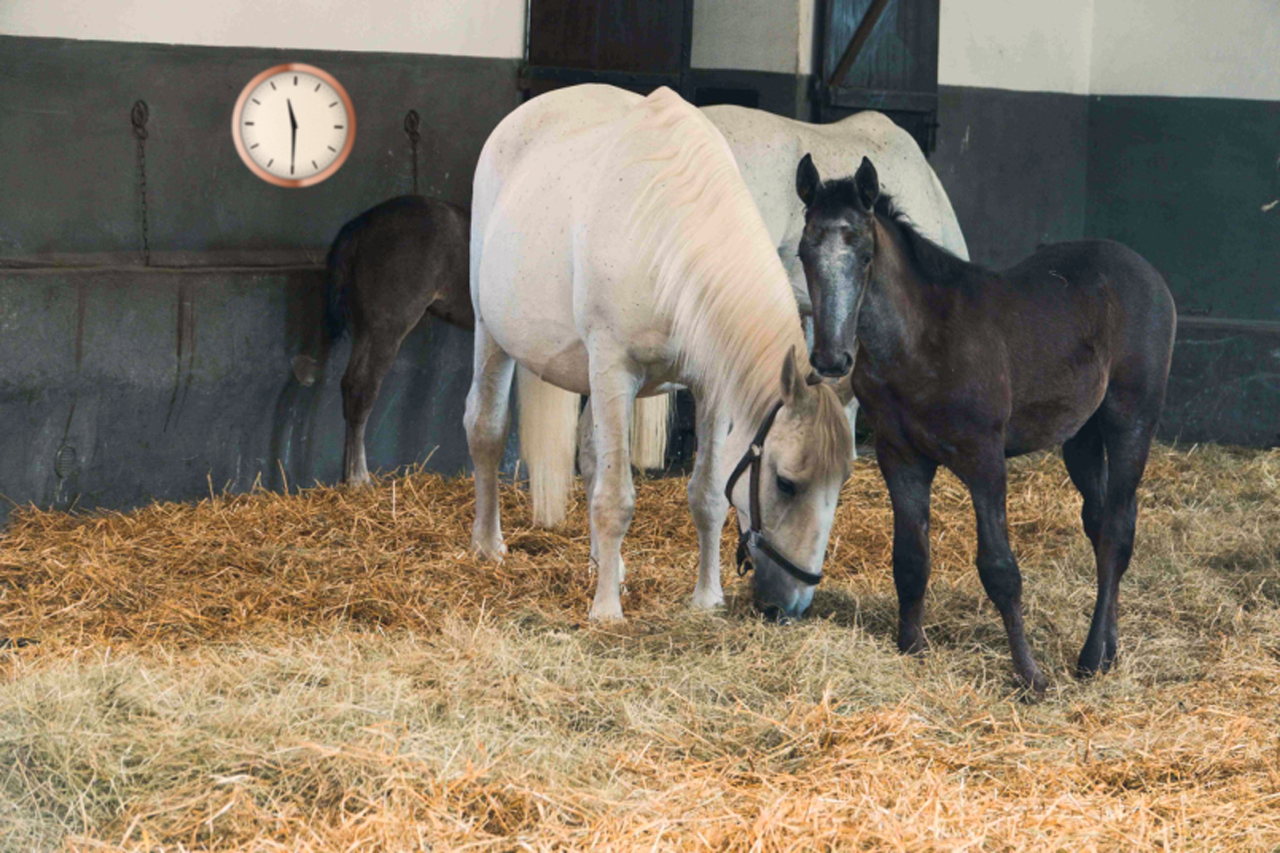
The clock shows h=11 m=30
